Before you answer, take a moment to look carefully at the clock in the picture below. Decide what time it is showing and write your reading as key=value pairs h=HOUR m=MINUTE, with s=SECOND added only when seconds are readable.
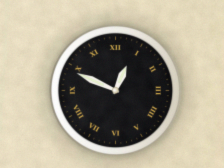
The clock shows h=12 m=49
